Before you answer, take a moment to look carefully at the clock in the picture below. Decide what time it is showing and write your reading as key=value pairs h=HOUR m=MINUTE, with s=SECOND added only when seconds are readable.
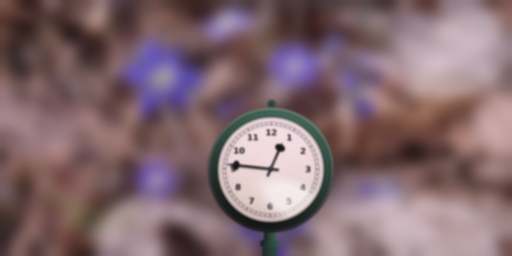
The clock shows h=12 m=46
